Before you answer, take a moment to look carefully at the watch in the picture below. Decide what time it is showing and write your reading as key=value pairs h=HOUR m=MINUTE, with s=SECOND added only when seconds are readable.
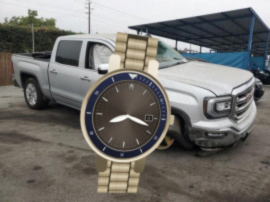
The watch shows h=8 m=18
